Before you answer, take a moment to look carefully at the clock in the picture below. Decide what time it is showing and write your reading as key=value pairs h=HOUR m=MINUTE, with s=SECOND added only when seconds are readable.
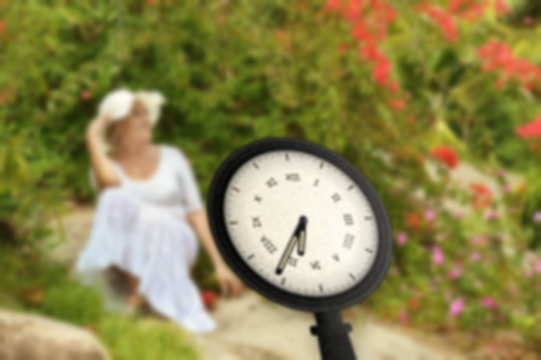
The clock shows h=6 m=36
